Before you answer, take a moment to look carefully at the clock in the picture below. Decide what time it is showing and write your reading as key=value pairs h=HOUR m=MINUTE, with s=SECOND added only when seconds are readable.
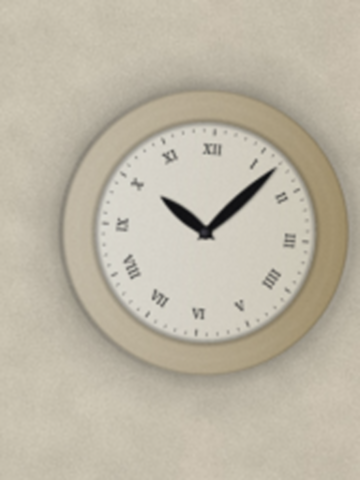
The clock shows h=10 m=7
